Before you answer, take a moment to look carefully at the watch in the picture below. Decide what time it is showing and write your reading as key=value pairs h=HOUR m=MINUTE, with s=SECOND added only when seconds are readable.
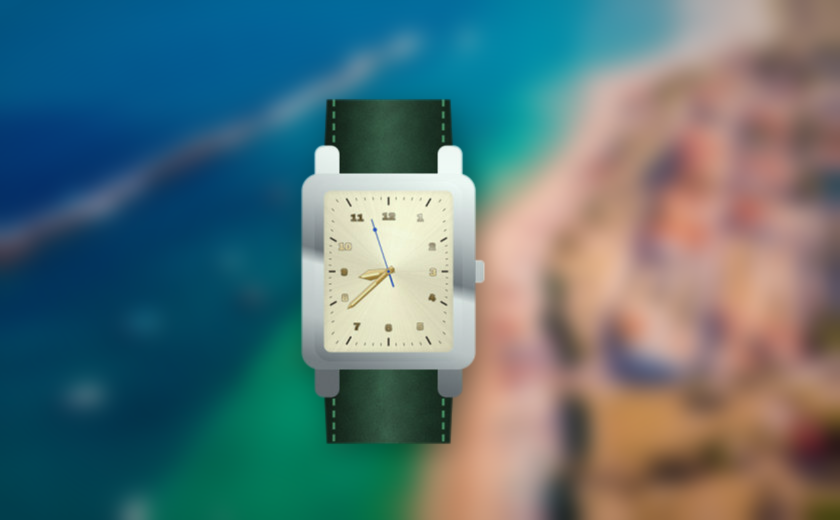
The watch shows h=8 m=37 s=57
